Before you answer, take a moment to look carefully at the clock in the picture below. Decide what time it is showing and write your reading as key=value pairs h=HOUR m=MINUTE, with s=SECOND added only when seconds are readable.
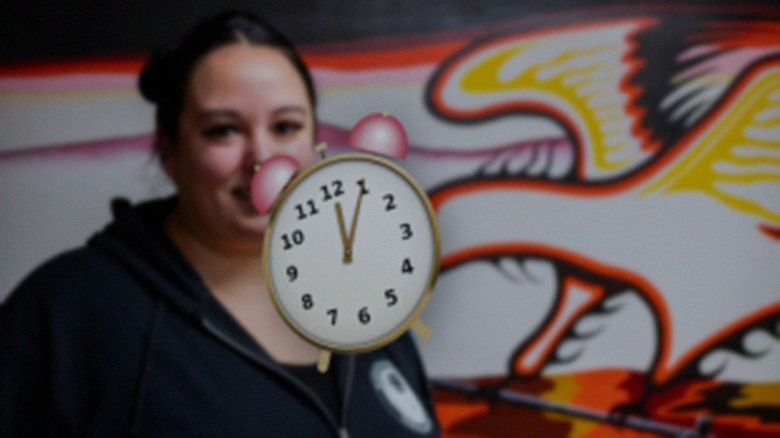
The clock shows h=12 m=5
